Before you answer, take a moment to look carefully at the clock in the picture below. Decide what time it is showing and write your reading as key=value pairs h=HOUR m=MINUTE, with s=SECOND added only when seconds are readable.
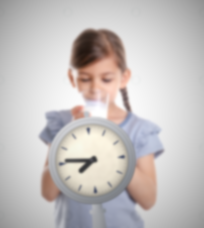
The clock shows h=7 m=46
